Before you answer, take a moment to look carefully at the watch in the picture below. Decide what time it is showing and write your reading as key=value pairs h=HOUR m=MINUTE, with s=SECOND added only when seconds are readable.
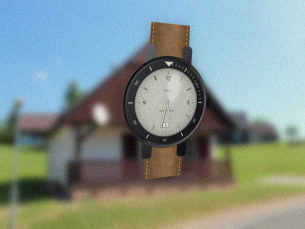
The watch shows h=5 m=32
